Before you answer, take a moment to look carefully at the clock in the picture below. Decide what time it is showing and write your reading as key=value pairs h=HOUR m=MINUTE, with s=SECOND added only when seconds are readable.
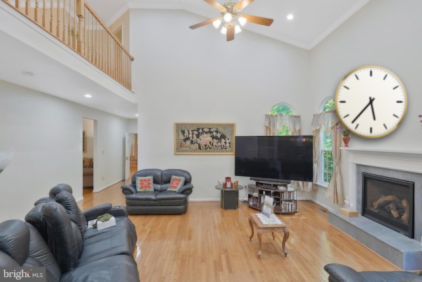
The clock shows h=5 m=37
